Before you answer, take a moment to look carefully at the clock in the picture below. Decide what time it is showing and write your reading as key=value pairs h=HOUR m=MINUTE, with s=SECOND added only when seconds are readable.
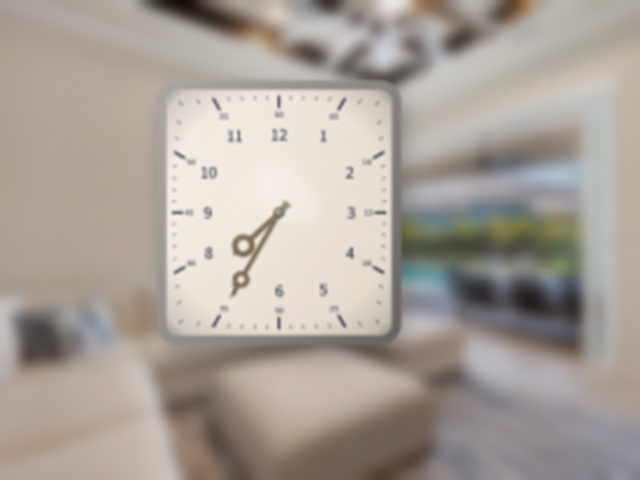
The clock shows h=7 m=35
